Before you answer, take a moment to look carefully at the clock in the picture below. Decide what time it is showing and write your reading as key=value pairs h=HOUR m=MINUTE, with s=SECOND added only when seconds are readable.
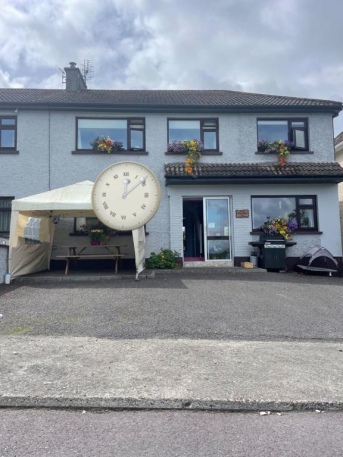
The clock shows h=12 m=8
